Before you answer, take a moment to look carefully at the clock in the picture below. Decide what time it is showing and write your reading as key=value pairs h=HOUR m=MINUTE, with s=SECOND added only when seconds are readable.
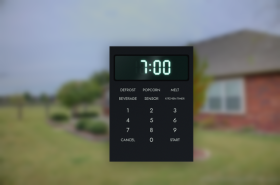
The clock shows h=7 m=0
